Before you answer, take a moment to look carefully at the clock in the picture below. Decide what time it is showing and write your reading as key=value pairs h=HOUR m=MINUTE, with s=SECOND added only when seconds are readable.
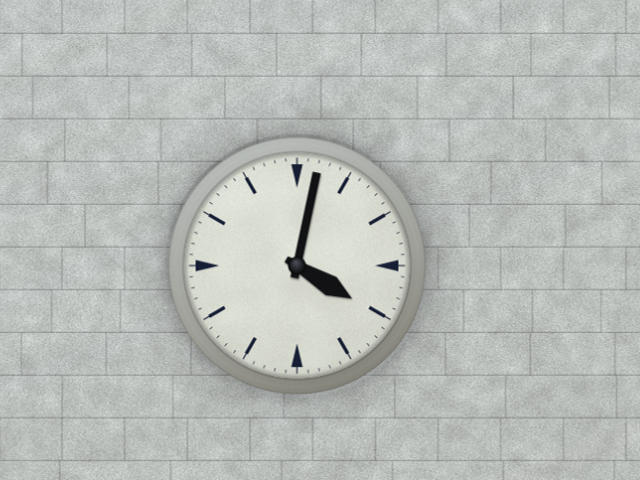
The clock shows h=4 m=2
